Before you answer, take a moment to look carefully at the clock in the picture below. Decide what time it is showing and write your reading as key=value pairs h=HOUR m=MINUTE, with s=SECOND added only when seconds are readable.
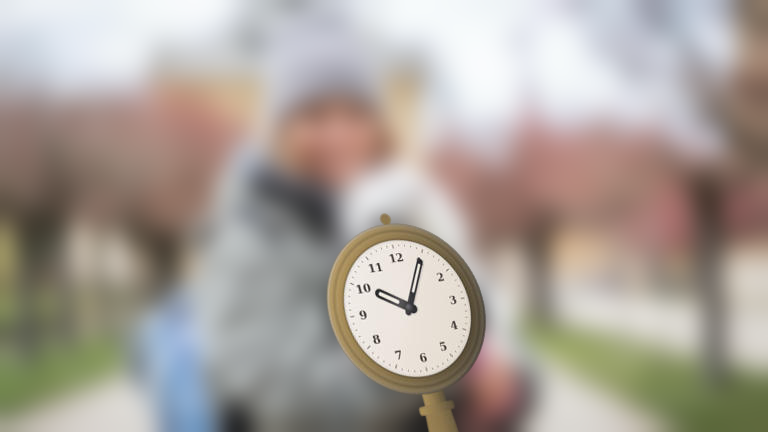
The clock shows h=10 m=5
